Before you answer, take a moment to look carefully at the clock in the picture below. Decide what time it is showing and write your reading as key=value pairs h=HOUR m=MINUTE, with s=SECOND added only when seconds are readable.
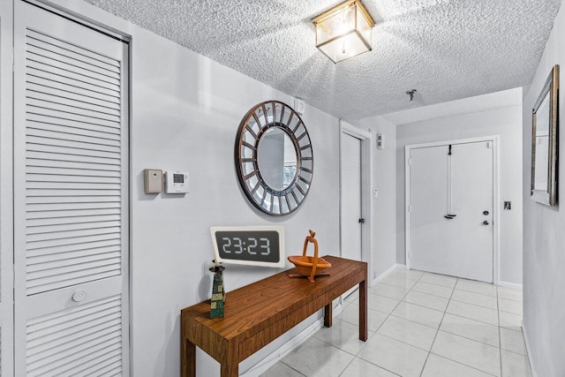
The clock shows h=23 m=23
